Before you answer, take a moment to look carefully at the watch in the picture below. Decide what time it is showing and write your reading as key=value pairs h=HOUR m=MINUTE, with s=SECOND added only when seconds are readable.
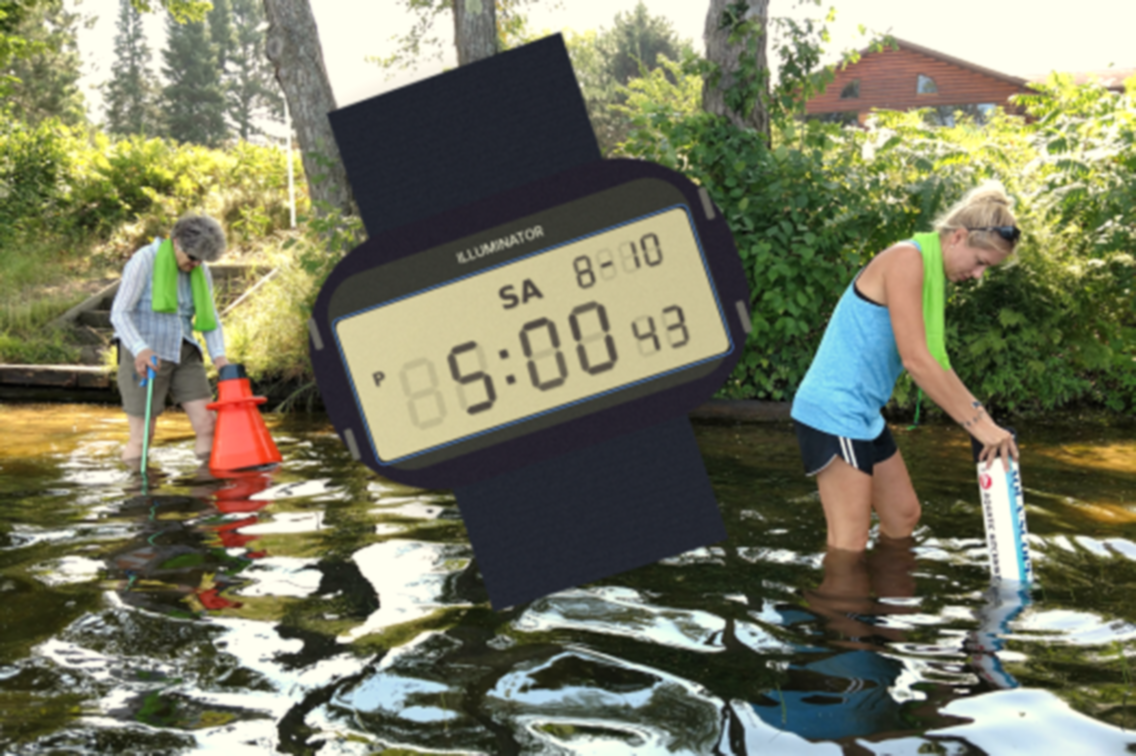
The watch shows h=5 m=0 s=43
